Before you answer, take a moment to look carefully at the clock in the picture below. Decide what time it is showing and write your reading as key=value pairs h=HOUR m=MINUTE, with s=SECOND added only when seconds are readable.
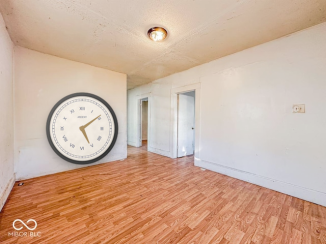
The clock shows h=5 m=9
